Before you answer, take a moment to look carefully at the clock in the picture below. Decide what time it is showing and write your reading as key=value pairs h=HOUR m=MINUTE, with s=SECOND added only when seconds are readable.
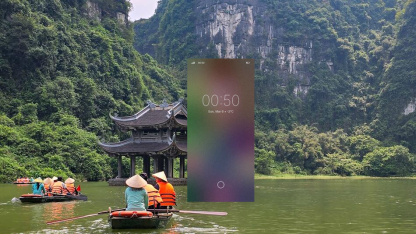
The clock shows h=0 m=50
